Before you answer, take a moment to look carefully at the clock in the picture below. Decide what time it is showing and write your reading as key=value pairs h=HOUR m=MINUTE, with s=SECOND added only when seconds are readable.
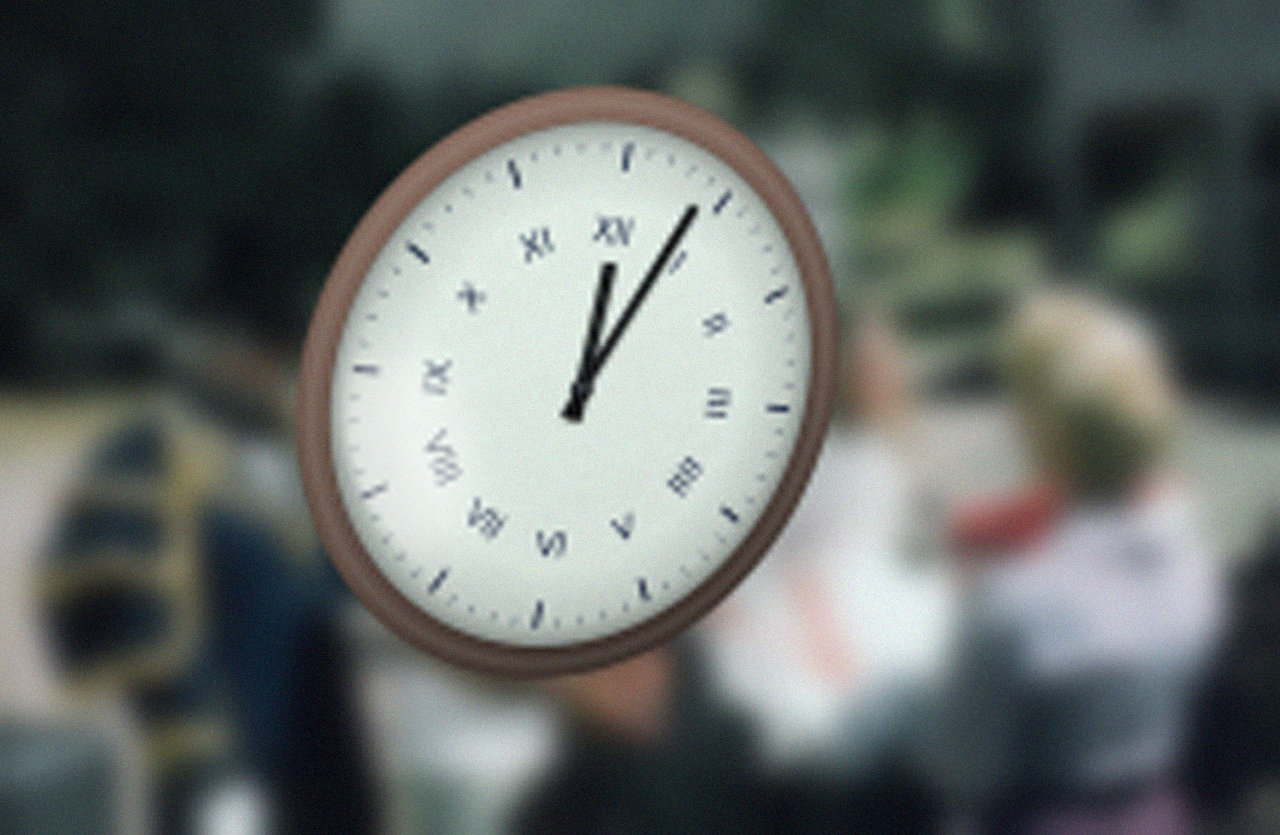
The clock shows h=12 m=4
